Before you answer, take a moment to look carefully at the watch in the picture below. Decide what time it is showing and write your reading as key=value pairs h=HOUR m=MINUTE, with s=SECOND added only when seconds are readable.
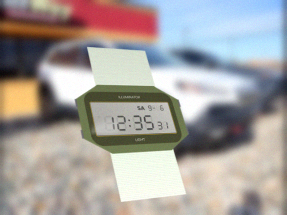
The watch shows h=12 m=35 s=31
